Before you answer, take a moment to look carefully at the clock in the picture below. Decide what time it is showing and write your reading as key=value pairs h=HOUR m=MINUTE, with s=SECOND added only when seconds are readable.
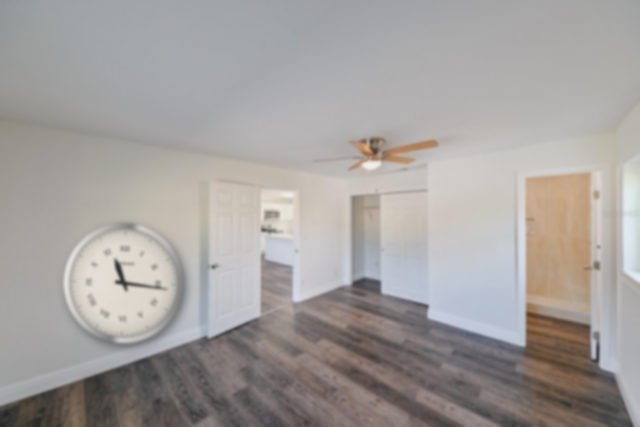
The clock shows h=11 m=16
